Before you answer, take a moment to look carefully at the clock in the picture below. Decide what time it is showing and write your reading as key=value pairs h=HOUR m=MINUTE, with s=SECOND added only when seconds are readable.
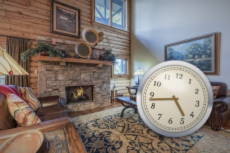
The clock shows h=4 m=43
